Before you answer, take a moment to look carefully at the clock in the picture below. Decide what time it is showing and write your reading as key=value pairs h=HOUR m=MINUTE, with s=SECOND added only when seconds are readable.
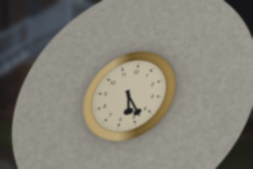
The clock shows h=5 m=23
